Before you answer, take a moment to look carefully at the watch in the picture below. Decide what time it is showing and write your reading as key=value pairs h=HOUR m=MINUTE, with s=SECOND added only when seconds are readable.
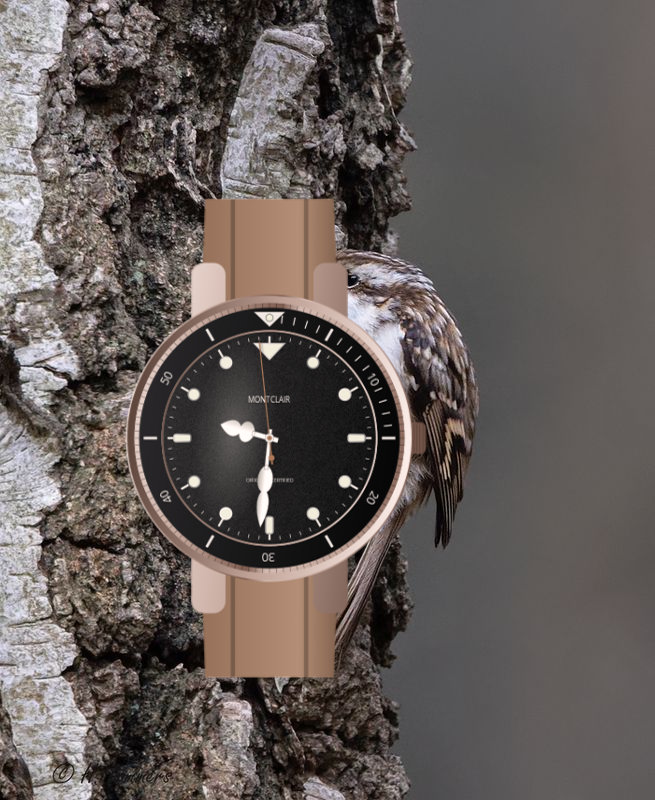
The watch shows h=9 m=30 s=59
